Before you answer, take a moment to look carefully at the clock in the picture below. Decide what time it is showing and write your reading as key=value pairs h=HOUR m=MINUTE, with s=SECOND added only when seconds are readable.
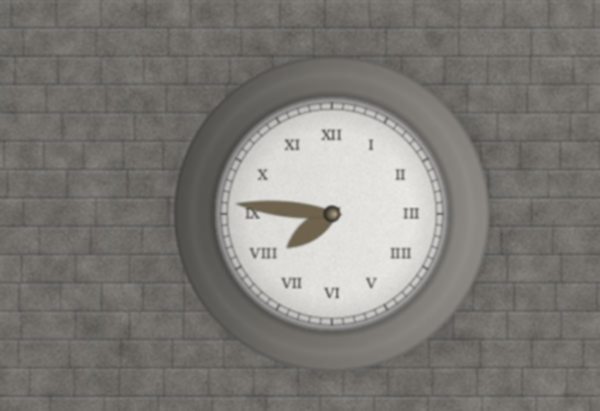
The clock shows h=7 m=46
